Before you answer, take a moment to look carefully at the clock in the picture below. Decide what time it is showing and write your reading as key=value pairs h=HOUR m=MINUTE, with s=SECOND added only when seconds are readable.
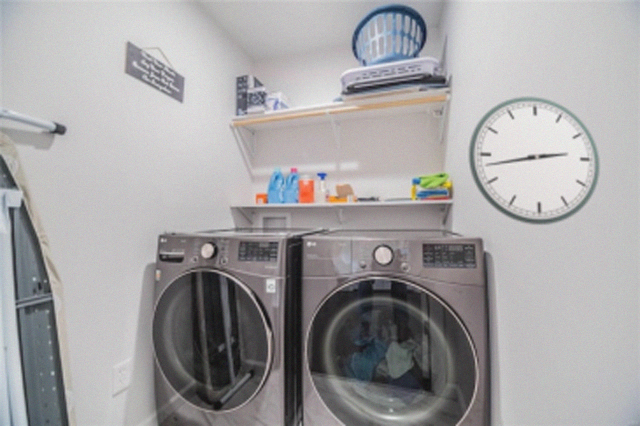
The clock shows h=2 m=43
